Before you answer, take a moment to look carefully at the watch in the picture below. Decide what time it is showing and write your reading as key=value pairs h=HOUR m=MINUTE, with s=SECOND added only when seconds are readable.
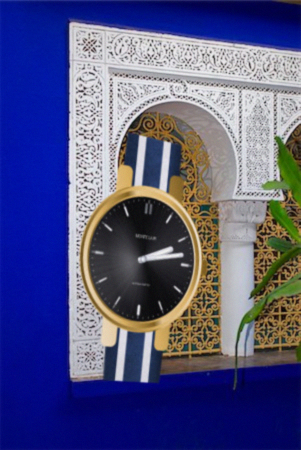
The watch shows h=2 m=13
